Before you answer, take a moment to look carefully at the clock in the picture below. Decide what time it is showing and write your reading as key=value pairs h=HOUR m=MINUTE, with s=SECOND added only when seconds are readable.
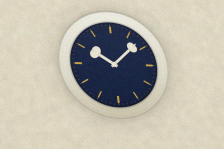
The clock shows h=10 m=8
